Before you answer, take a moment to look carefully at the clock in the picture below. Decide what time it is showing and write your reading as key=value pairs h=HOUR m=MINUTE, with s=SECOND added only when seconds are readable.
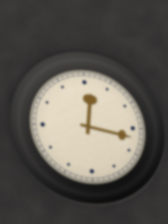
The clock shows h=12 m=17
